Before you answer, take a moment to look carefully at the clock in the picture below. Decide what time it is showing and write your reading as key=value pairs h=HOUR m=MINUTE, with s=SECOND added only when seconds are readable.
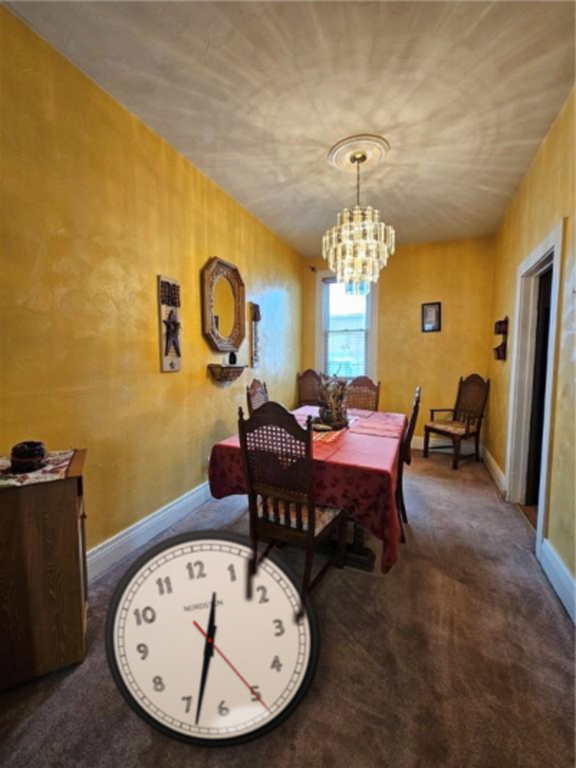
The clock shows h=12 m=33 s=25
